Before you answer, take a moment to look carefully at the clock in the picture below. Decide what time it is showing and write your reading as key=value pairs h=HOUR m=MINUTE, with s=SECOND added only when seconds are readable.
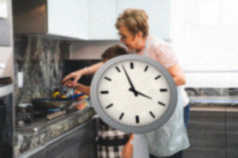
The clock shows h=3 m=57
